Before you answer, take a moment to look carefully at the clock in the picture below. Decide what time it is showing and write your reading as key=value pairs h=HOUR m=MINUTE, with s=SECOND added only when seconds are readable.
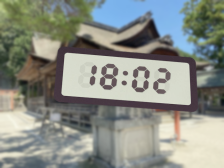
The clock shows h=18 m=2
